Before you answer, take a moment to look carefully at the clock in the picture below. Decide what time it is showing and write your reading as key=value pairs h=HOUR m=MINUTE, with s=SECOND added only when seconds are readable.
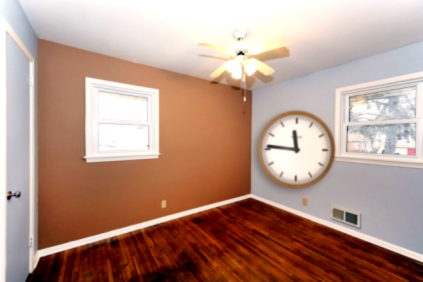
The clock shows h=11 m=46
